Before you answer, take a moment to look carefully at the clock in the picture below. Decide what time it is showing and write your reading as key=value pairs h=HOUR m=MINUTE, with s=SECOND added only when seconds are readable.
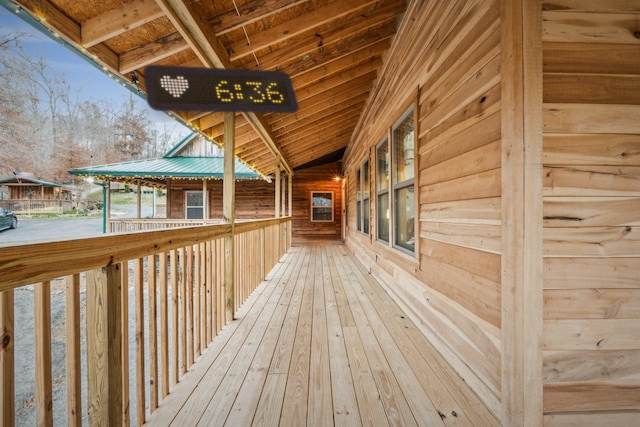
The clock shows h=6 m=36
